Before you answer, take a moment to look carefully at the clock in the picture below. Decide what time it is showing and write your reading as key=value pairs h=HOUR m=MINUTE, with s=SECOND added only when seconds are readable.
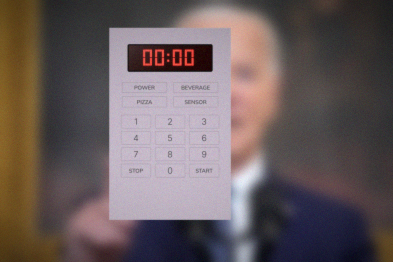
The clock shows h=0 m=0
